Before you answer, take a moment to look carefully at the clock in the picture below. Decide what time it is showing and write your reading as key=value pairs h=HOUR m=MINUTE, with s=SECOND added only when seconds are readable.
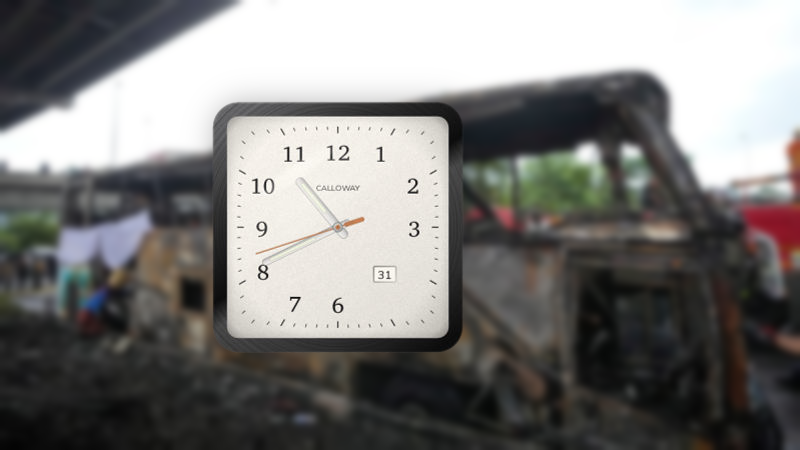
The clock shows h=10 m=40 s=42
